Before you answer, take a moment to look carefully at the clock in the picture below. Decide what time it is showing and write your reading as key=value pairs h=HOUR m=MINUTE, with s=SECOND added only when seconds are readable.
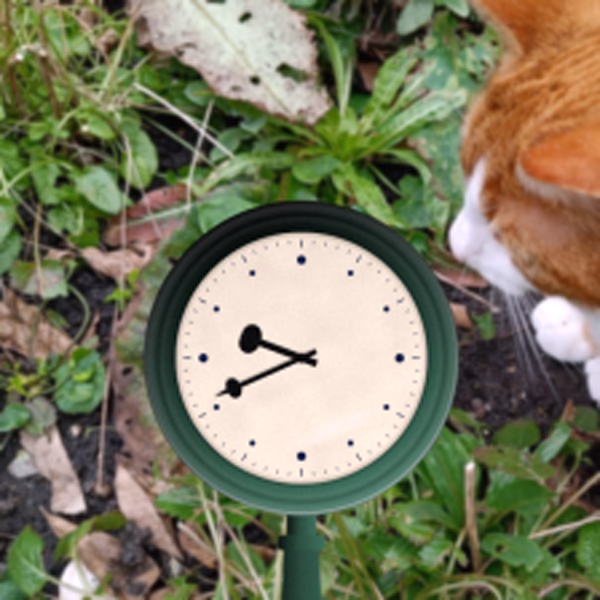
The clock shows h=9 m=41
